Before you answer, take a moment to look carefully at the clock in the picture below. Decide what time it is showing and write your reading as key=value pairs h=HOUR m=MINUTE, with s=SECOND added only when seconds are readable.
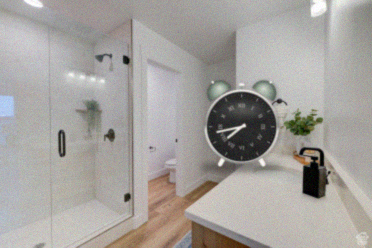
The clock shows h=7 m=43
